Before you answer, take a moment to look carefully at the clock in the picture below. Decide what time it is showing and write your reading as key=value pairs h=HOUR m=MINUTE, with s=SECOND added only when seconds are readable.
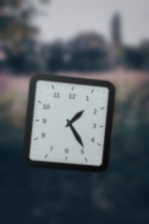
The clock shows h=1 m=24
